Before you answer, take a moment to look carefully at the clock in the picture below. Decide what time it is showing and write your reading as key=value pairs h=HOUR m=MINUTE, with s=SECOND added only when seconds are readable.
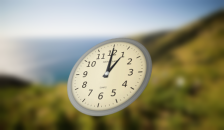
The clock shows h=1 m=0
